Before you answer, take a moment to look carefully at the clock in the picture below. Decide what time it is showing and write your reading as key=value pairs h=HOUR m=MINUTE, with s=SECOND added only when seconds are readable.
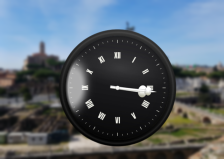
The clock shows h=3 m=16
